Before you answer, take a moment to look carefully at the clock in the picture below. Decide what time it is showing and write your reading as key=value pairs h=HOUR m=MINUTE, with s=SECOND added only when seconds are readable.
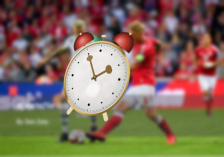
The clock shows h=1 m=55
